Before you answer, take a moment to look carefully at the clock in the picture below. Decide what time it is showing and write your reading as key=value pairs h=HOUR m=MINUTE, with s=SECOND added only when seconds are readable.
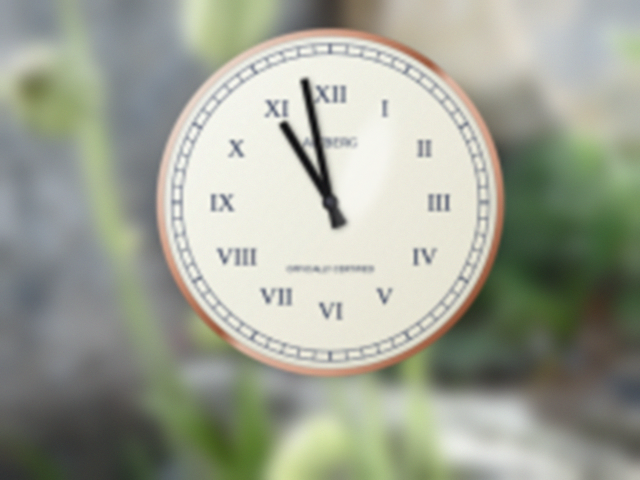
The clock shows h=10 m=58
